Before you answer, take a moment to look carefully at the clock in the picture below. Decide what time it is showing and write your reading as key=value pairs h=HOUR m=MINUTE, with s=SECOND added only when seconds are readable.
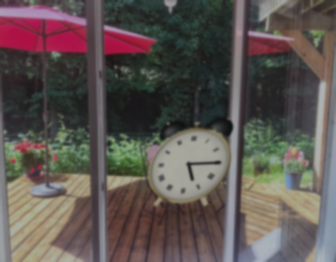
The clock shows h=5 m=15
